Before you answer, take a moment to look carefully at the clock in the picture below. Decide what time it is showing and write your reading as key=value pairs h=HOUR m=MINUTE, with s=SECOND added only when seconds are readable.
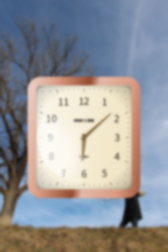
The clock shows h=6 m=8
